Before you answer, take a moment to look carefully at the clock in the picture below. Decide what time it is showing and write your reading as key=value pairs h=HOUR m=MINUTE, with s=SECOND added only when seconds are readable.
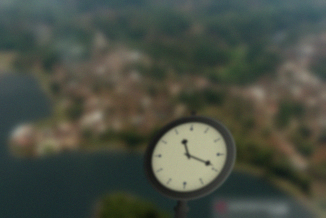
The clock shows h=11 m=19
